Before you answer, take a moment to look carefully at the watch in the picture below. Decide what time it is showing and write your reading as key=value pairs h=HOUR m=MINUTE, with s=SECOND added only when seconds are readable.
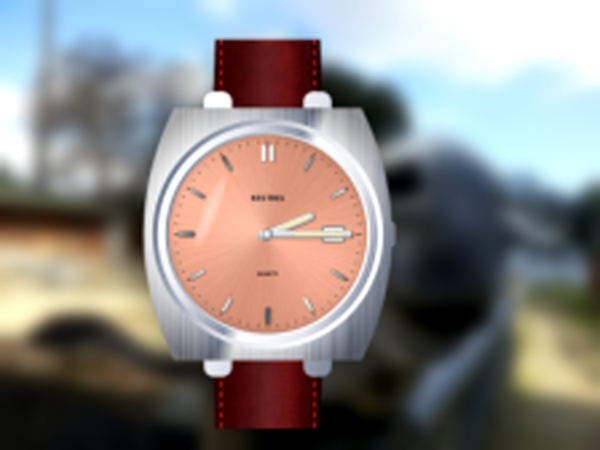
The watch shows h=2 m=15
